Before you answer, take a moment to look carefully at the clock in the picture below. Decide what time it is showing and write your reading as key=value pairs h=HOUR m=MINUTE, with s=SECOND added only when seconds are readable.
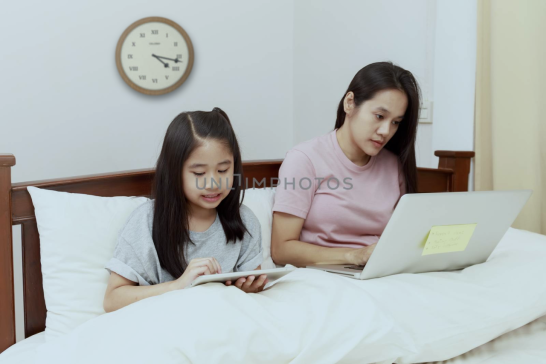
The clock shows h=4 m=17
